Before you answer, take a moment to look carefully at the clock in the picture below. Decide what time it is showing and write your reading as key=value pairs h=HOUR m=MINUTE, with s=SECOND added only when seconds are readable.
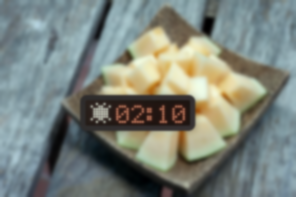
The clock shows h=2 m=10
